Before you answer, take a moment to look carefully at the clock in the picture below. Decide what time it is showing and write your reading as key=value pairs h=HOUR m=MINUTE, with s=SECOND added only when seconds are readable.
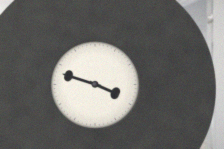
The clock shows h=3 m=48
